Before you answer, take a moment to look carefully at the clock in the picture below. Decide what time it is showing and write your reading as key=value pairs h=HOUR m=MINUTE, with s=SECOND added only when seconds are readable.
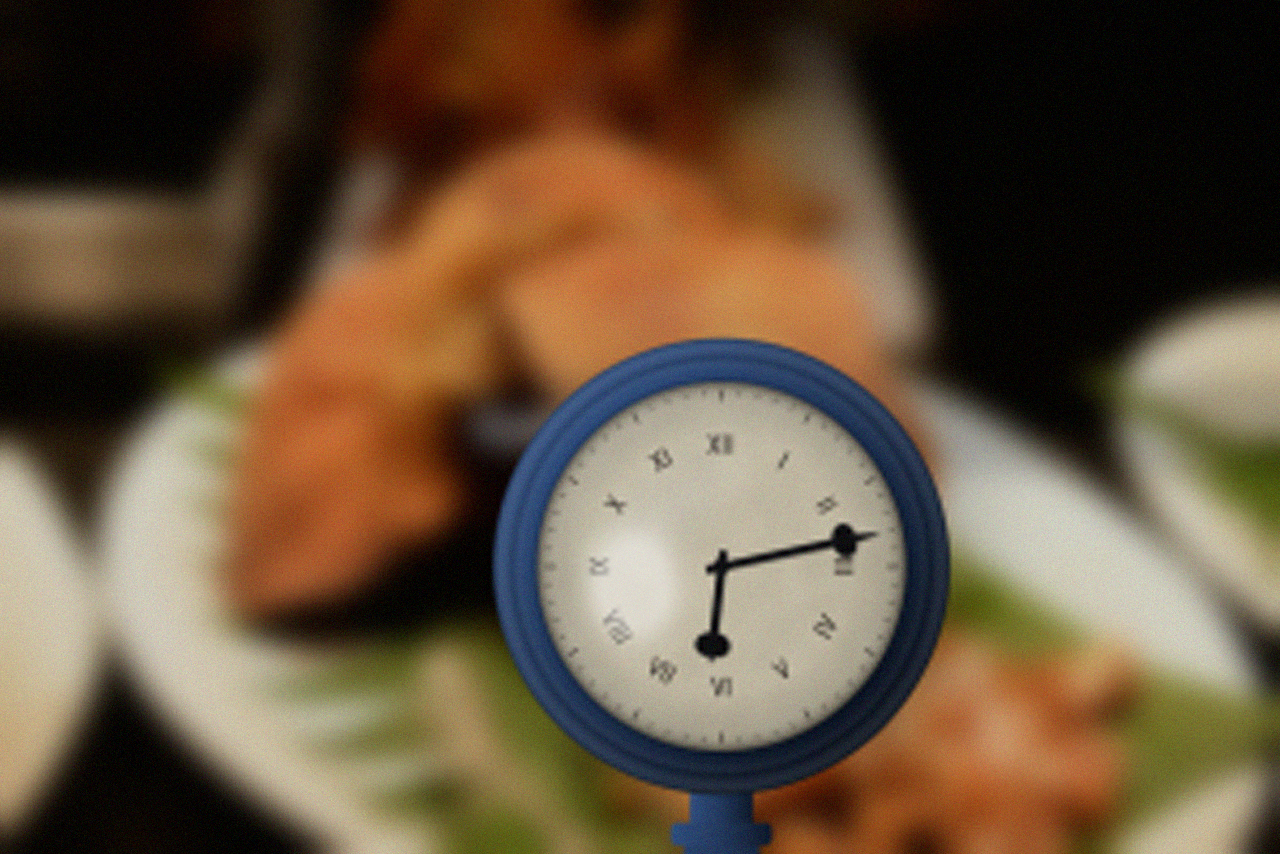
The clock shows h=6 m=13
